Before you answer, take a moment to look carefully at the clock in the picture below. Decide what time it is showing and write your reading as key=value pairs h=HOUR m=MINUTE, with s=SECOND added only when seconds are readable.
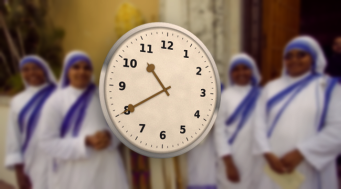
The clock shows h=10 m=40
